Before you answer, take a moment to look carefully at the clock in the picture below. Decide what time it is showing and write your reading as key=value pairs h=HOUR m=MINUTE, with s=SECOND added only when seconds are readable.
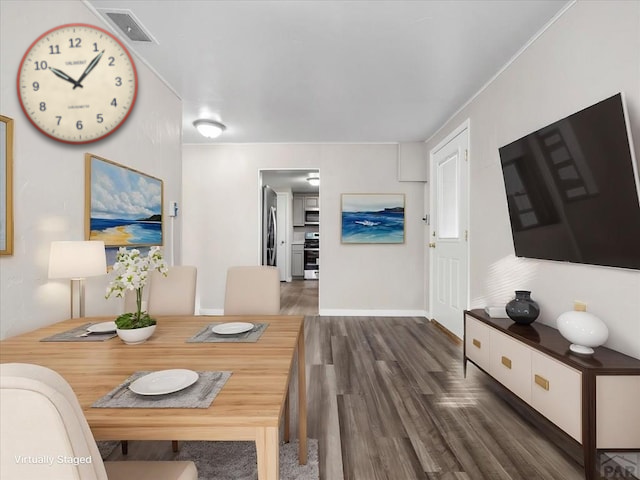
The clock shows h=10 m=7
